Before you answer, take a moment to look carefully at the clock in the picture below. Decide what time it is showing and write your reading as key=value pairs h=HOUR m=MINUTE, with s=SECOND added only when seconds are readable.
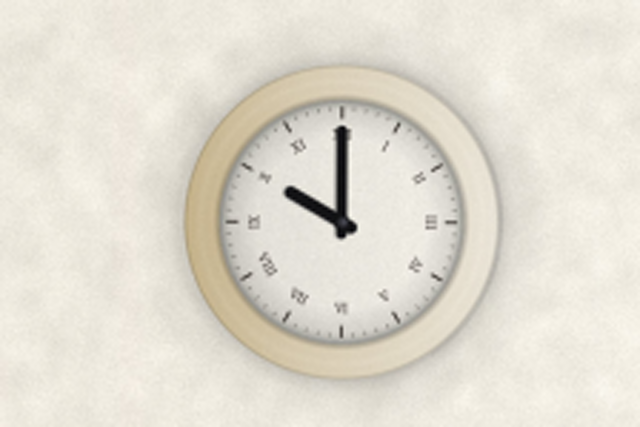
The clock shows h=10 m=0
